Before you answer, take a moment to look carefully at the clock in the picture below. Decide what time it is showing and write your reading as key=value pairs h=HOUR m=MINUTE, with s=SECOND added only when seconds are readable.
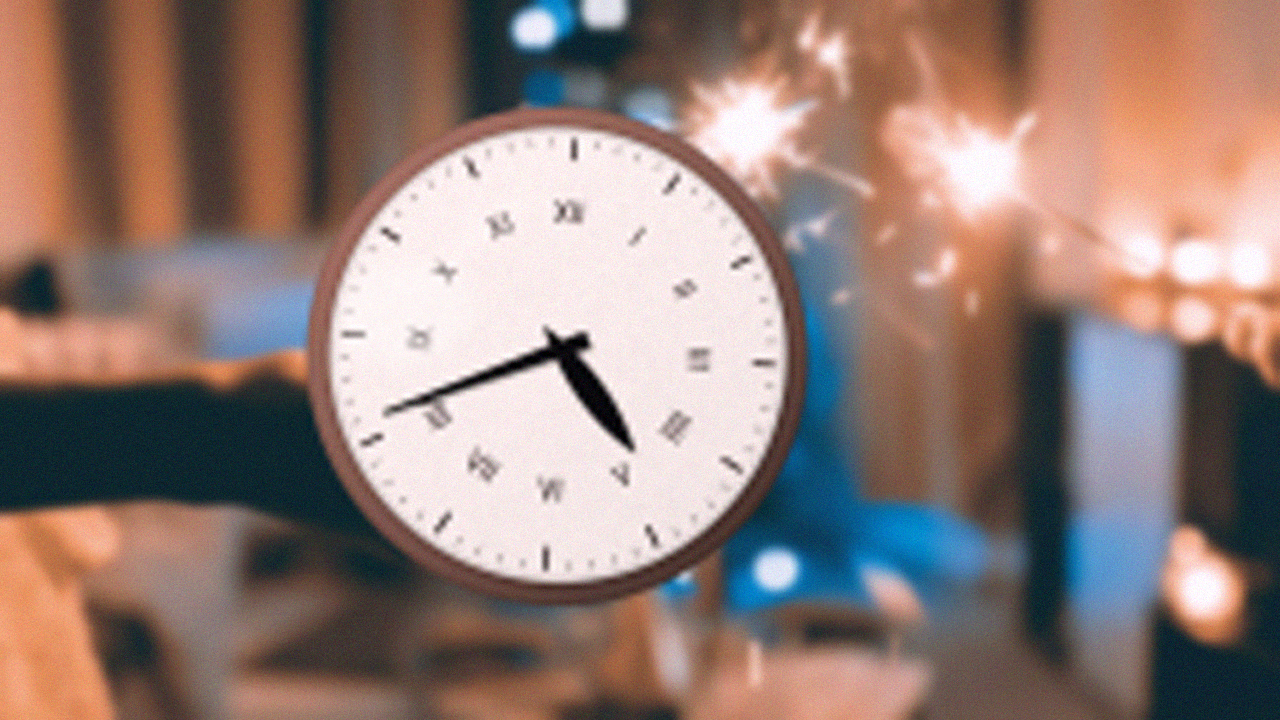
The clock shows h=4 m=41
